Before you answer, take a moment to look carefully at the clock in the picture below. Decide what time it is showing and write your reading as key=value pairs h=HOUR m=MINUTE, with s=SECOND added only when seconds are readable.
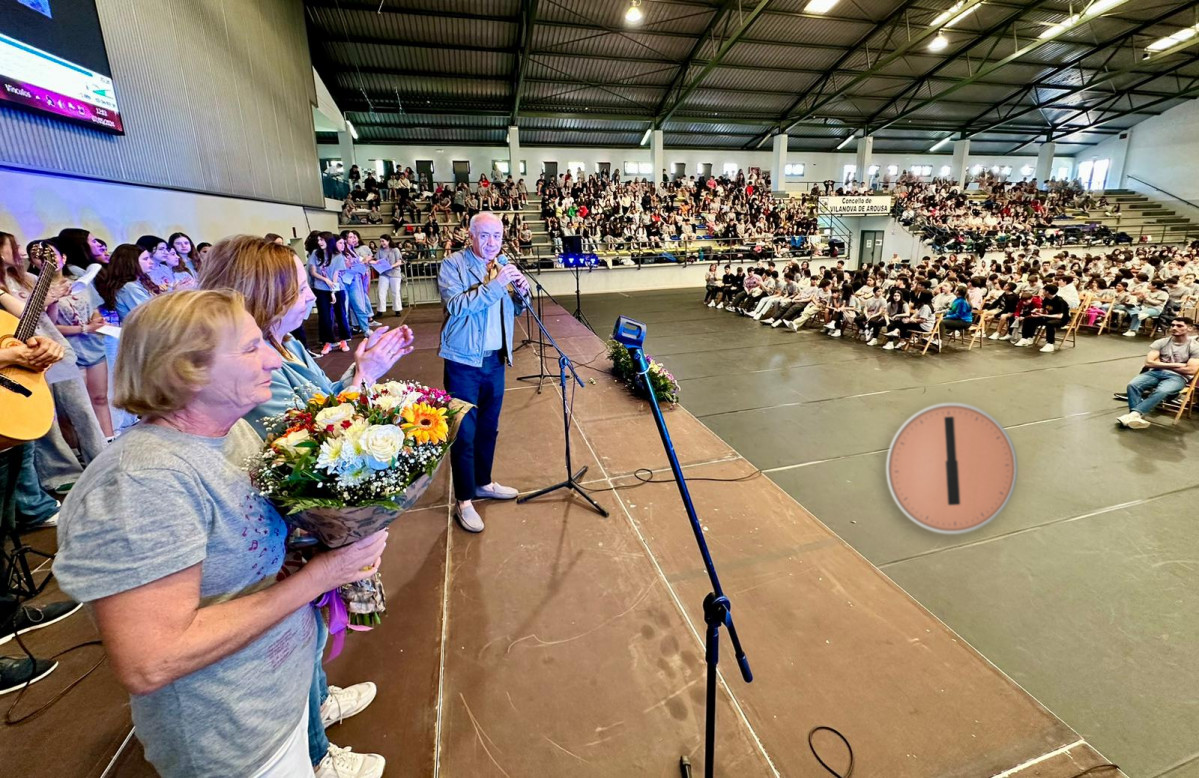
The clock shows h=6 m=0
